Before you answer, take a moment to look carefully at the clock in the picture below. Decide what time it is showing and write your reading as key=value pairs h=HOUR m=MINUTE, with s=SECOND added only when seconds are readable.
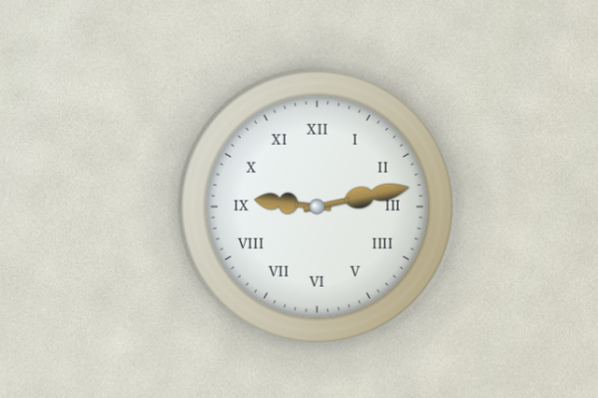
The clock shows h=9 m=13
